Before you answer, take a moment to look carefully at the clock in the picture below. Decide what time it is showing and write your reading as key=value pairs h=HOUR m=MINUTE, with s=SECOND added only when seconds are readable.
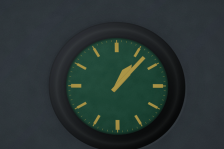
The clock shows h=1 m=7
